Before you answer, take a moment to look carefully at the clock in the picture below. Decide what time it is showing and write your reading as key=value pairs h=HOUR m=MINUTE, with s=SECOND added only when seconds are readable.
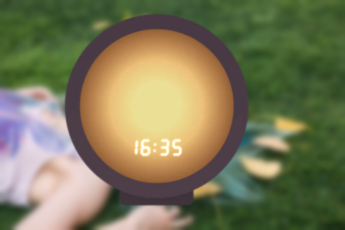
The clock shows h=16 m=35
